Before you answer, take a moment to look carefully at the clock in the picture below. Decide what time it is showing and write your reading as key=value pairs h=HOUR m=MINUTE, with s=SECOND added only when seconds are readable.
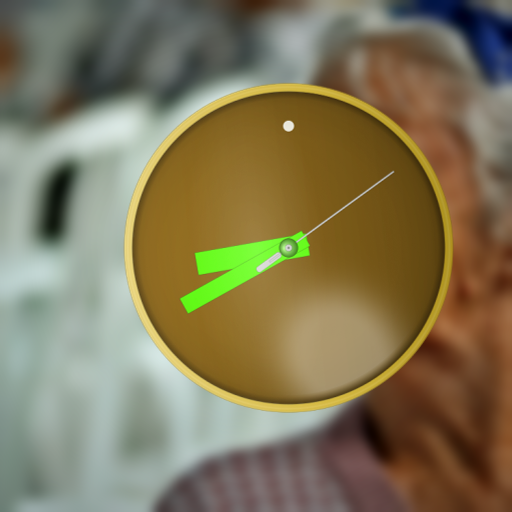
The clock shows h=8 m=40 s=9
